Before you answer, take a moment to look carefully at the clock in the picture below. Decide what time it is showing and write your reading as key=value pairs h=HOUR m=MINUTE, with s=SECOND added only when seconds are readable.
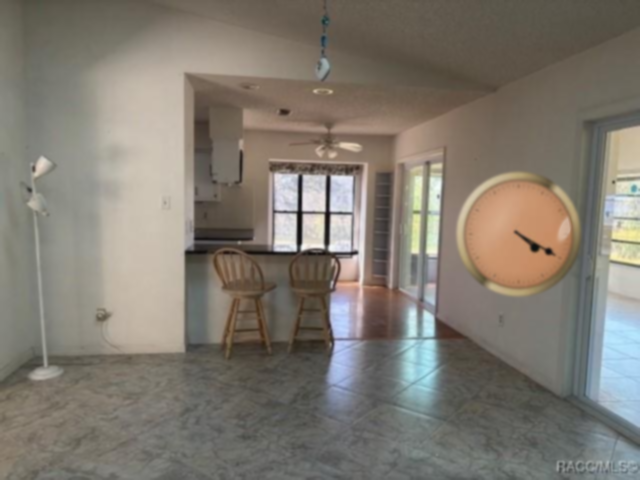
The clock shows h=4 m=20
